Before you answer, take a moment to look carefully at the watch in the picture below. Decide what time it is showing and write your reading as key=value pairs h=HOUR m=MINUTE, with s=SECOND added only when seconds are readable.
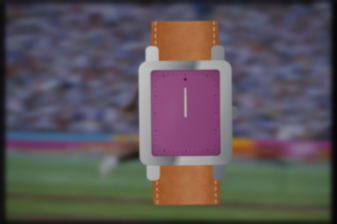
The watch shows h=12 m=0
